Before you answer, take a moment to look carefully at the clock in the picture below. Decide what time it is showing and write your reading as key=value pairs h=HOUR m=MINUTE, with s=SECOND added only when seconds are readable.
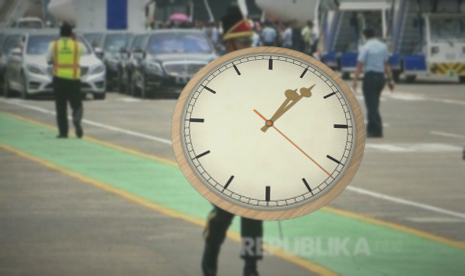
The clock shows h=1 m=7 s=22
